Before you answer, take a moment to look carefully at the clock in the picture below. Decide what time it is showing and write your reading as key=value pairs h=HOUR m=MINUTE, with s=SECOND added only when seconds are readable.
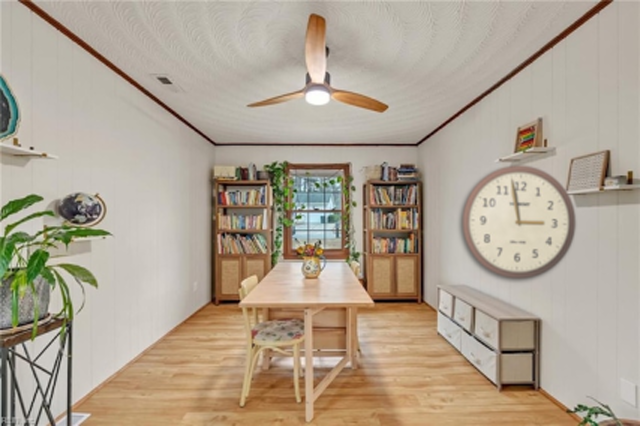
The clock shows h=2 m=58
